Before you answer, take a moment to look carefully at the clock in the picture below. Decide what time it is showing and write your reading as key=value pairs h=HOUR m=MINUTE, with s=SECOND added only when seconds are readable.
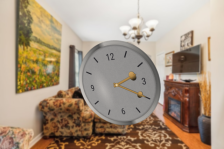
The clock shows h=2 m=20
